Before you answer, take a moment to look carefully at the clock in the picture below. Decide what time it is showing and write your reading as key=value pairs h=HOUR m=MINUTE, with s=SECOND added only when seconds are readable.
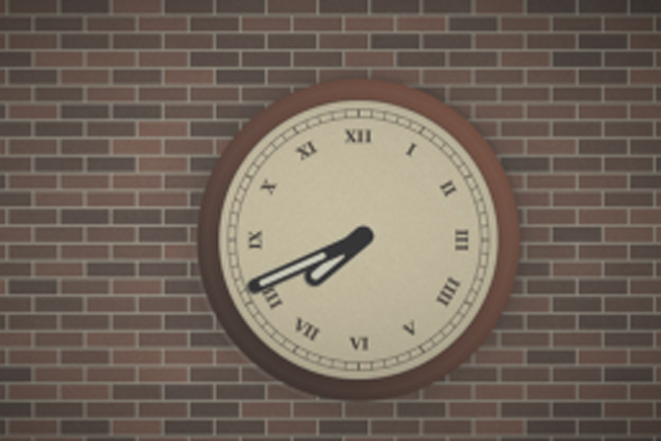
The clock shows h=7 m=41
